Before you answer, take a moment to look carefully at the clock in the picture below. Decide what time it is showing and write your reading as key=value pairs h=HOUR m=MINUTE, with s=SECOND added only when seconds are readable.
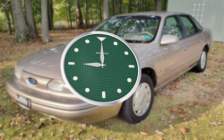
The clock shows h=9 m=0
